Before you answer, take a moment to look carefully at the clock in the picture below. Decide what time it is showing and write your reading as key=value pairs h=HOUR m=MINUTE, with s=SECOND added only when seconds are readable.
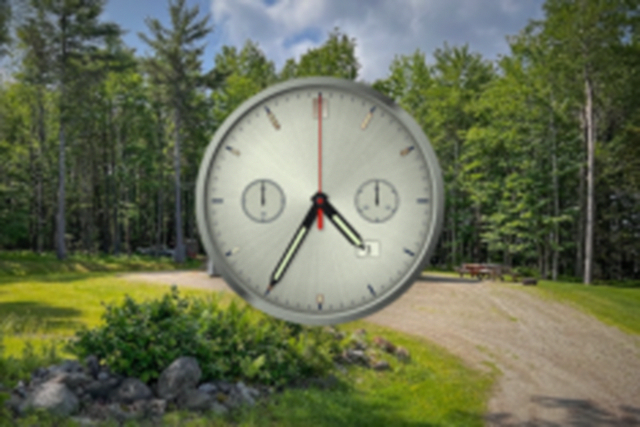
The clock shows h=4 m=35
